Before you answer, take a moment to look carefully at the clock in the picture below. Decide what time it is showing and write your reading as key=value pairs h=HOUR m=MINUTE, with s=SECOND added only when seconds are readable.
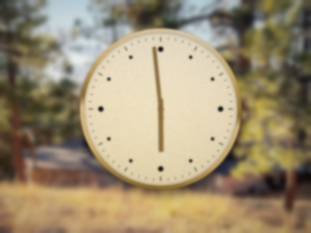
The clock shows h=5 m=59
